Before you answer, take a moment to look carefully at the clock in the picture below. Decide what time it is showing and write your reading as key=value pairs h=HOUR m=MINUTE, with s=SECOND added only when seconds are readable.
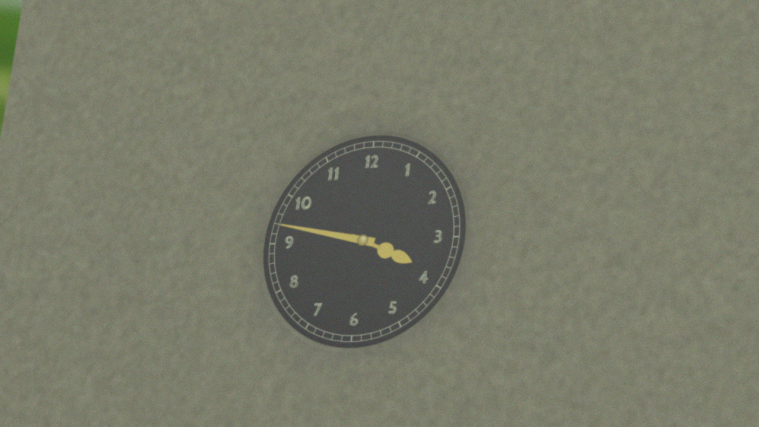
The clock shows h=3 m=47
